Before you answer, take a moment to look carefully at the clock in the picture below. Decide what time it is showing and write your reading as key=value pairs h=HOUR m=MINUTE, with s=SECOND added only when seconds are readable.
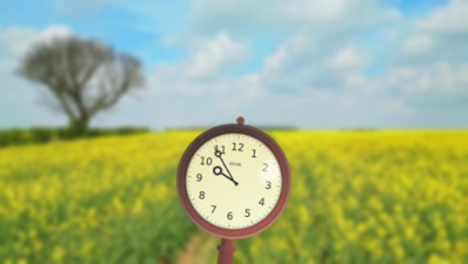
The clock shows h=9 m=54
